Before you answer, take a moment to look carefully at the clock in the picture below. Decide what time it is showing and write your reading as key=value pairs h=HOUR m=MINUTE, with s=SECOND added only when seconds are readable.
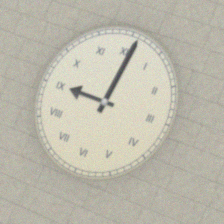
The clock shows h=9 m=1
